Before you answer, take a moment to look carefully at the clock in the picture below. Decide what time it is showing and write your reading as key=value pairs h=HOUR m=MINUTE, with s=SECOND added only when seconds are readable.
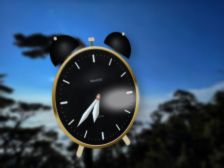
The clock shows h=6 m=38
